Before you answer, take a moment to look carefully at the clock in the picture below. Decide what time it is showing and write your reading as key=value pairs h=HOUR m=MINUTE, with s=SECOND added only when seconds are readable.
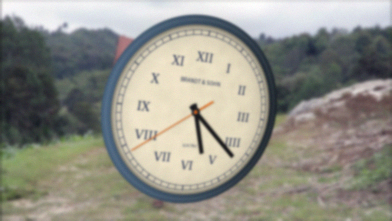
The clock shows h=5 m=21 s=39
